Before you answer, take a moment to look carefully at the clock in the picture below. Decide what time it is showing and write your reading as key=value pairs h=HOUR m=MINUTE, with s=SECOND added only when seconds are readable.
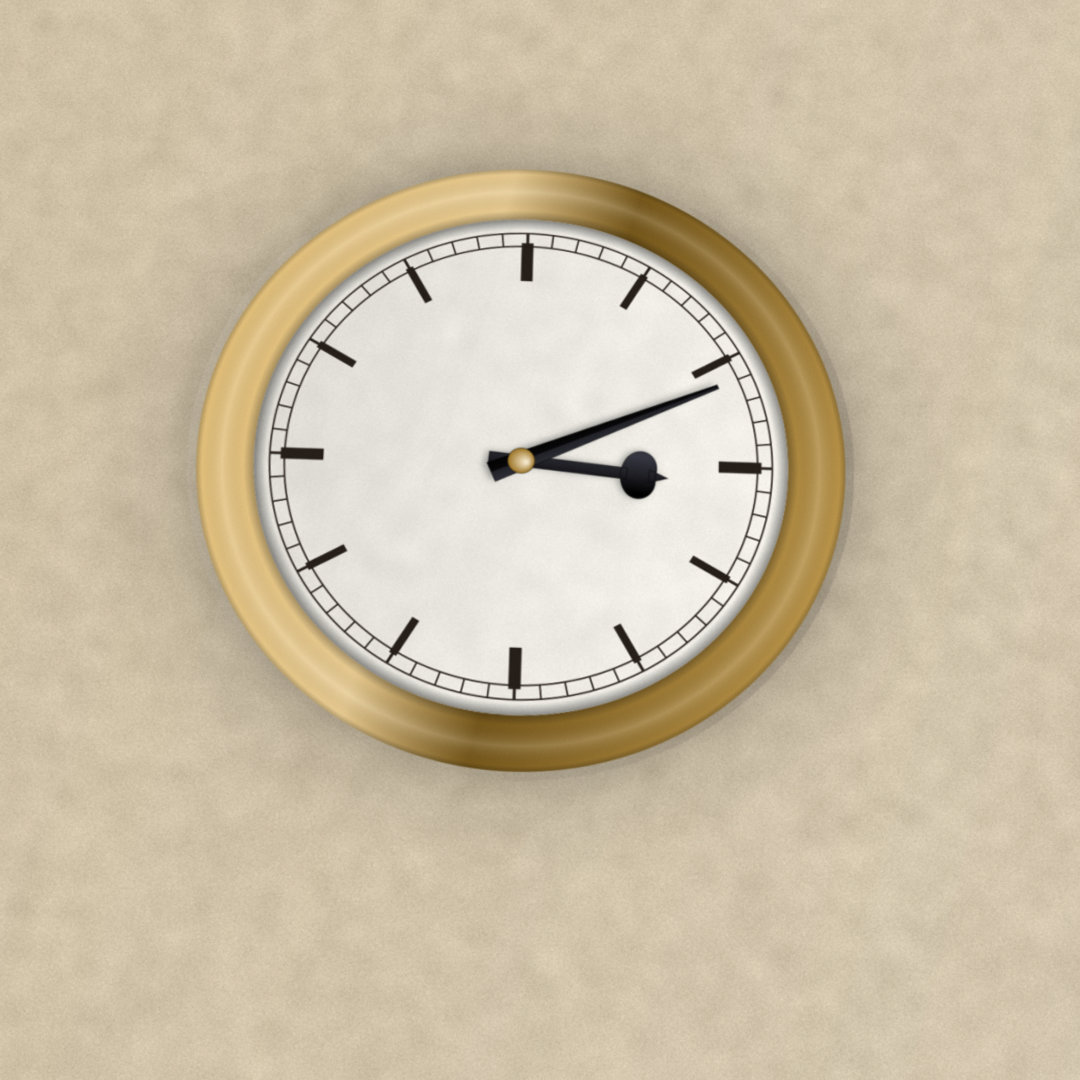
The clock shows h=3 m=11
